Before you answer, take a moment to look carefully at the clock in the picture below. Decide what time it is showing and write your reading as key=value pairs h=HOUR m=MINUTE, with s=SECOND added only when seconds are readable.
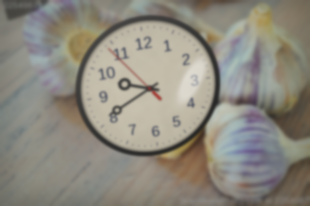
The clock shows h=9 m=40 s=54
